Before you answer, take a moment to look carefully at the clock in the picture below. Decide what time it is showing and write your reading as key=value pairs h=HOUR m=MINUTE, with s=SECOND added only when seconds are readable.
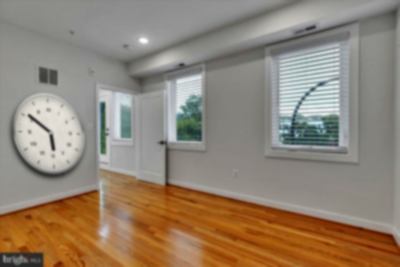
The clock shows h=5 m=51
